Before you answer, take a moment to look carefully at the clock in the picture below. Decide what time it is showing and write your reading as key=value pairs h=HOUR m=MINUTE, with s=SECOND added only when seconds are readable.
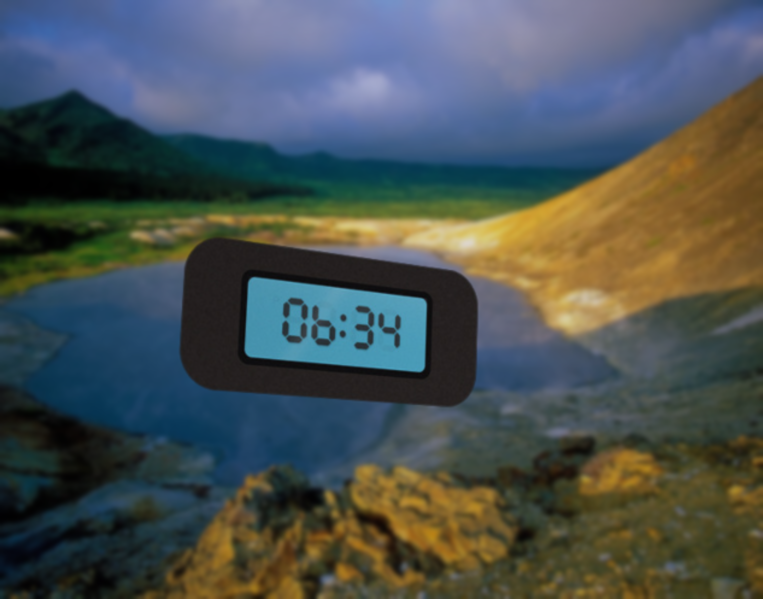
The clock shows h=6 m=34
